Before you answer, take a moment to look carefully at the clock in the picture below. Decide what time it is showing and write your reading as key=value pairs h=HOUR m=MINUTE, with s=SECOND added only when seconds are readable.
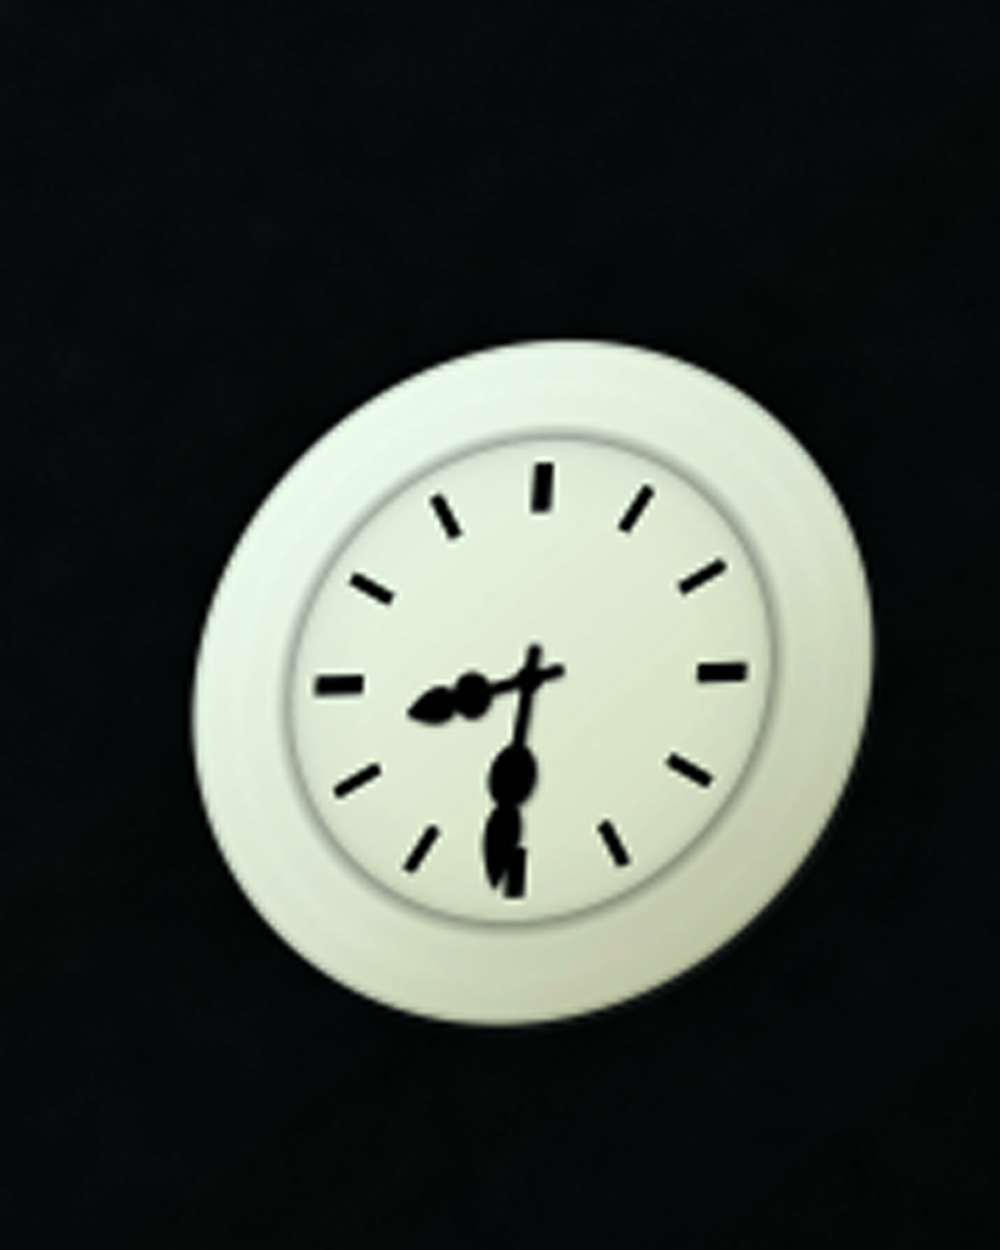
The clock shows h=8 m=31
